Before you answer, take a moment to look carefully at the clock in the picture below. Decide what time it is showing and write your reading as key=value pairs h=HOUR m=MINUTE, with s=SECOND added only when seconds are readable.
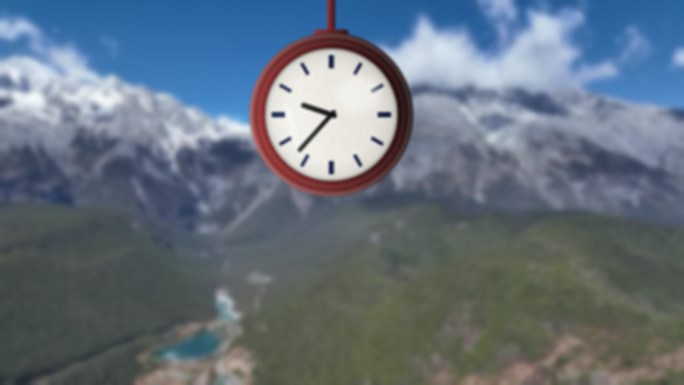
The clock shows h=9 m=37
